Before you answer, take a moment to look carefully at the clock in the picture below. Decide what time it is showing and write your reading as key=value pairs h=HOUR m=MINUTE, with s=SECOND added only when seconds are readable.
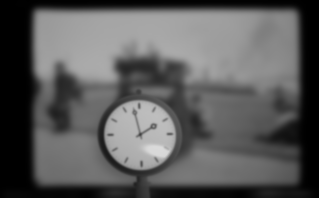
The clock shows h=1 m=58
